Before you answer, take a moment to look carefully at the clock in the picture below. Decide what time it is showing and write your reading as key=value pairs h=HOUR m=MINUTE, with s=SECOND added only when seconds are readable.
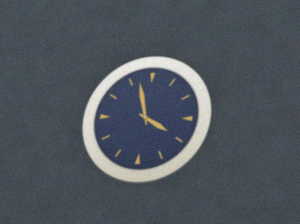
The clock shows h=3 m=57
